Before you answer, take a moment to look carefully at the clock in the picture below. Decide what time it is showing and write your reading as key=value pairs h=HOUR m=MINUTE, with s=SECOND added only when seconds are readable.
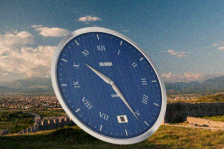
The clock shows h=10 m=26
